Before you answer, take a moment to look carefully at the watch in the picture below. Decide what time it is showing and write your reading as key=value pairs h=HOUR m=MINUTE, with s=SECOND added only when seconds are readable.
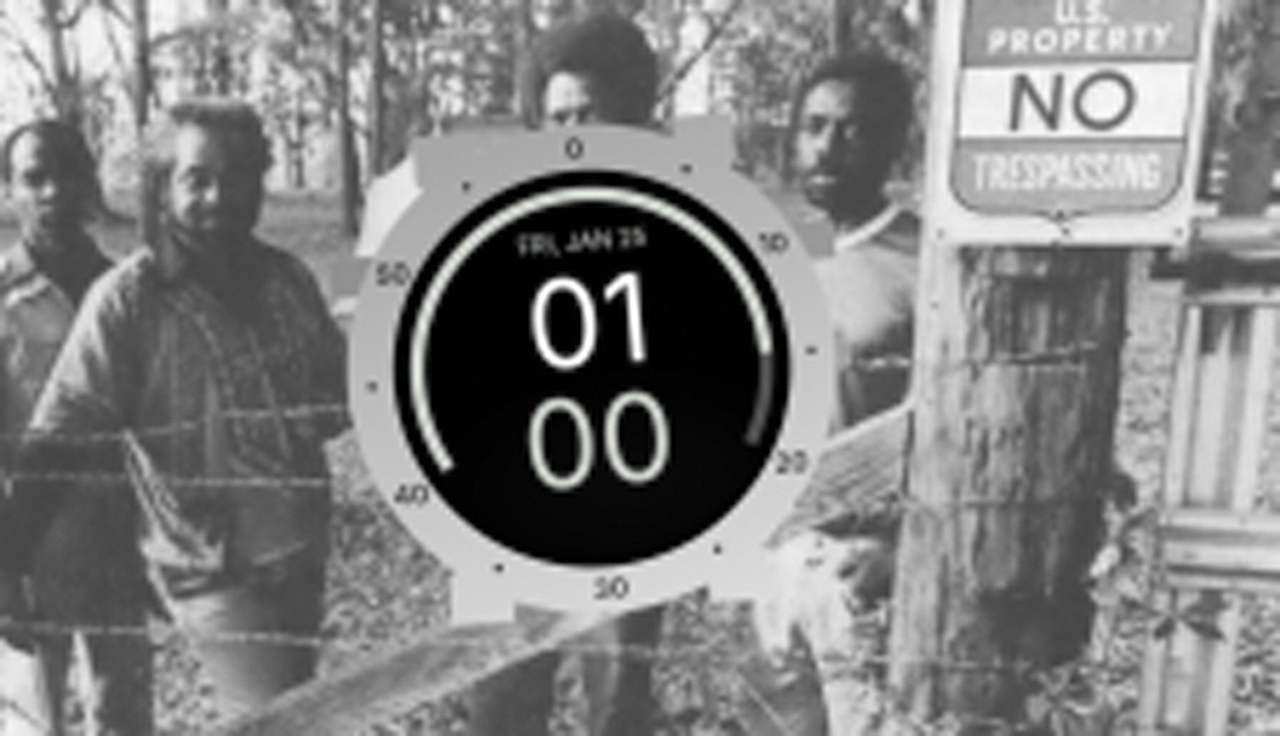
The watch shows h=1 m=0
